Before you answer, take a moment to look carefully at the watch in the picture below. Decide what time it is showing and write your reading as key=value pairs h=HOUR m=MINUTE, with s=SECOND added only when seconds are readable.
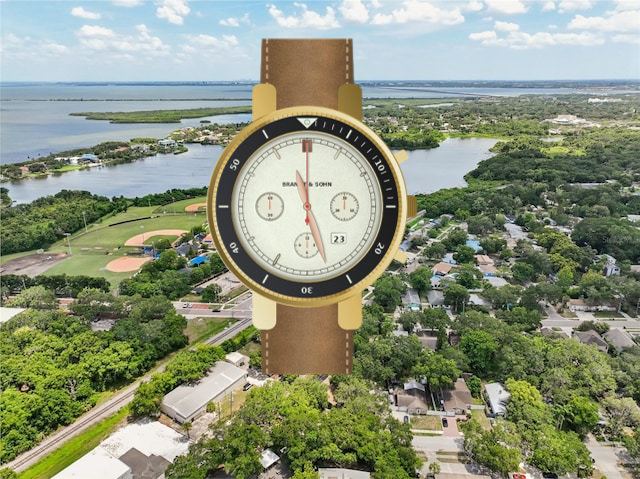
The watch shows h=11 m=27
